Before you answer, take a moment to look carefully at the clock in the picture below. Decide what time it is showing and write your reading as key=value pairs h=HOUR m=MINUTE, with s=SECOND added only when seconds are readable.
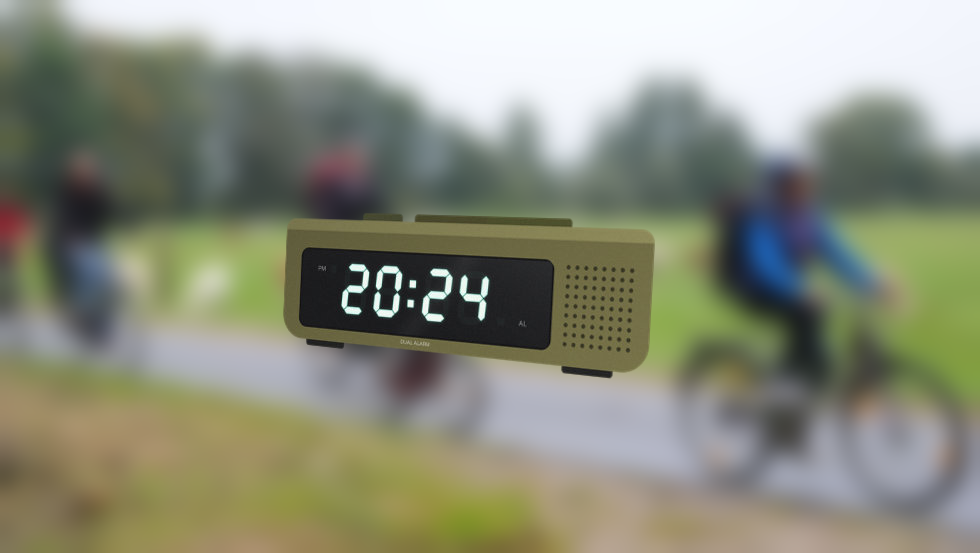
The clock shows h=20 m=24
